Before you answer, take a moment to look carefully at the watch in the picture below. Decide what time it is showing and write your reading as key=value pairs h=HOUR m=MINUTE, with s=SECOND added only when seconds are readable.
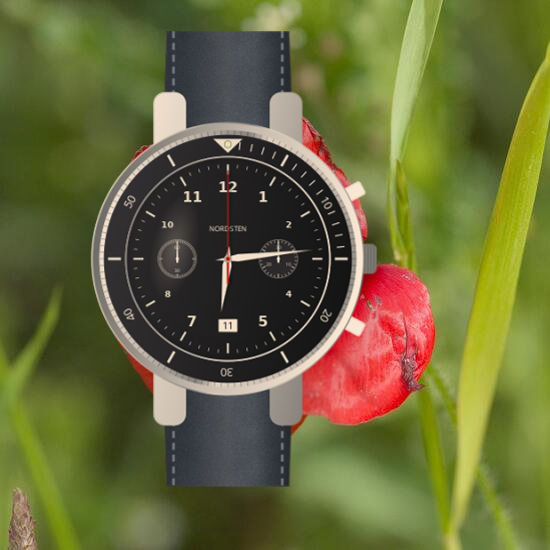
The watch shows h=6 m=14
